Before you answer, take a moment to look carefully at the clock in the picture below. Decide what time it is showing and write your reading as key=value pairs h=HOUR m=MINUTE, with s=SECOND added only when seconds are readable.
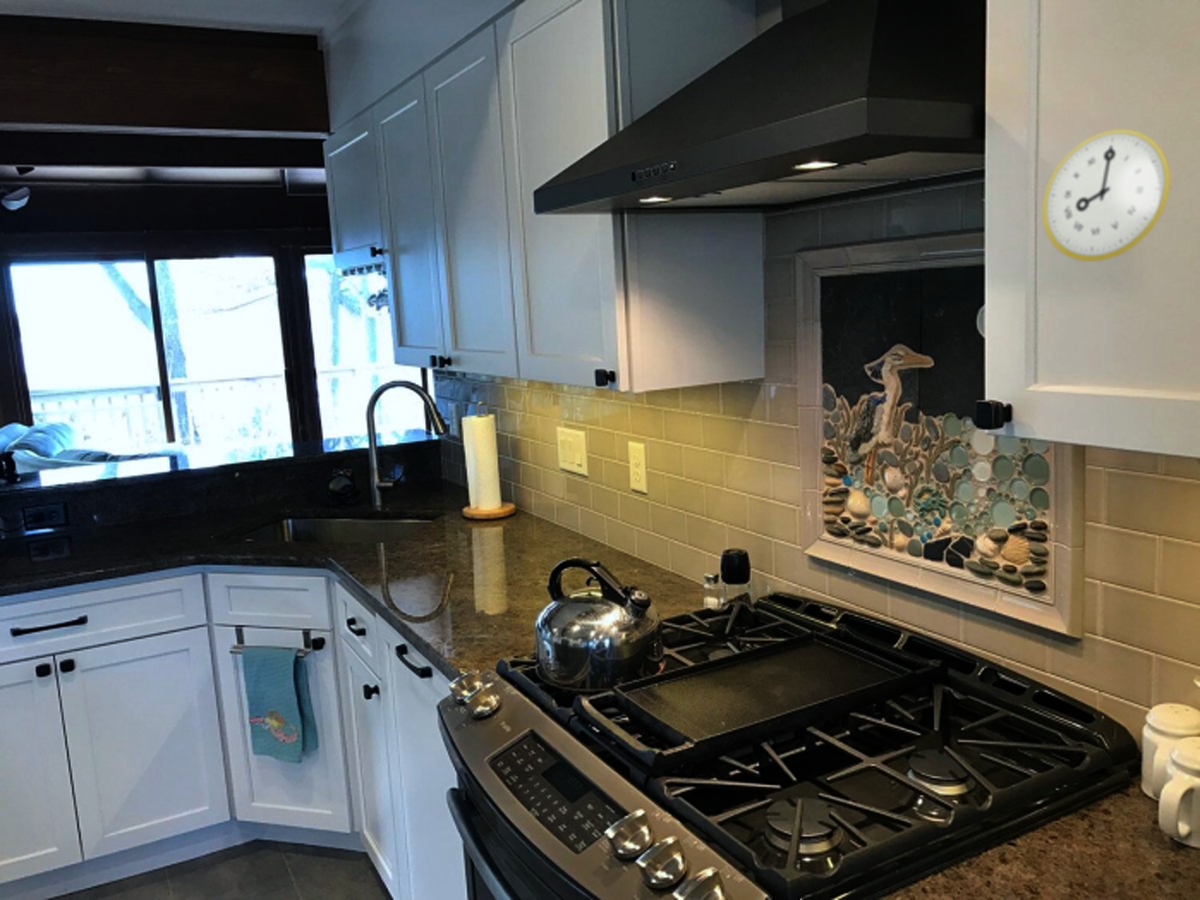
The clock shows h=8 m=0
